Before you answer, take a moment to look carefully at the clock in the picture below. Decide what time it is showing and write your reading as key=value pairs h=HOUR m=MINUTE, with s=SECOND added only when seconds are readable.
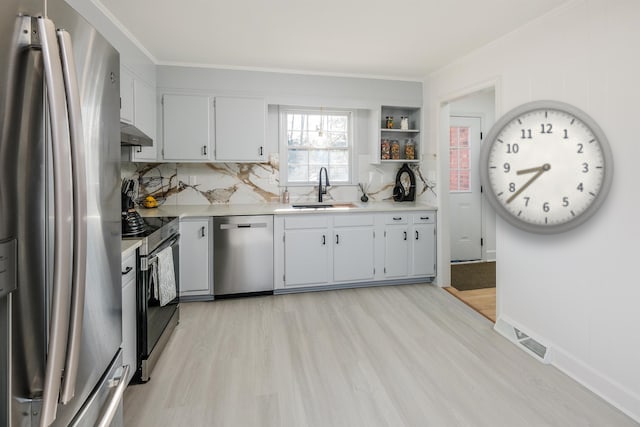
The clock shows h=8 m=38
